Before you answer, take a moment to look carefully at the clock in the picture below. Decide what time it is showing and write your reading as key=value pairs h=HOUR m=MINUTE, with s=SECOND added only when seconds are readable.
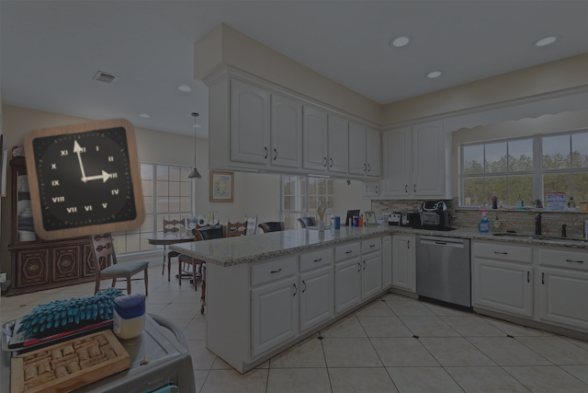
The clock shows h=2 m=59
